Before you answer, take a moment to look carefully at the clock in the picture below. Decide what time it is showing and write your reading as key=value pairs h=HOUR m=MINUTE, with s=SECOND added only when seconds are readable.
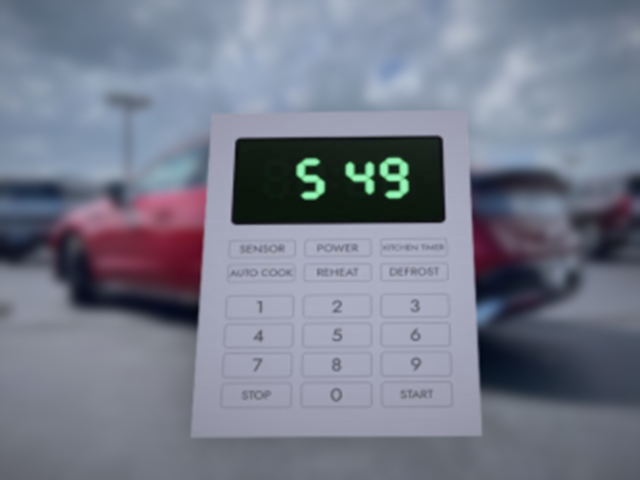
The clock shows h=5 m=49
